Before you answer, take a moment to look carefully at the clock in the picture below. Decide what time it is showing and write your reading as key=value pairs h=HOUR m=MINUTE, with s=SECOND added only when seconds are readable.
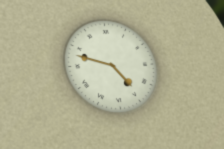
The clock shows h=4 m=48
